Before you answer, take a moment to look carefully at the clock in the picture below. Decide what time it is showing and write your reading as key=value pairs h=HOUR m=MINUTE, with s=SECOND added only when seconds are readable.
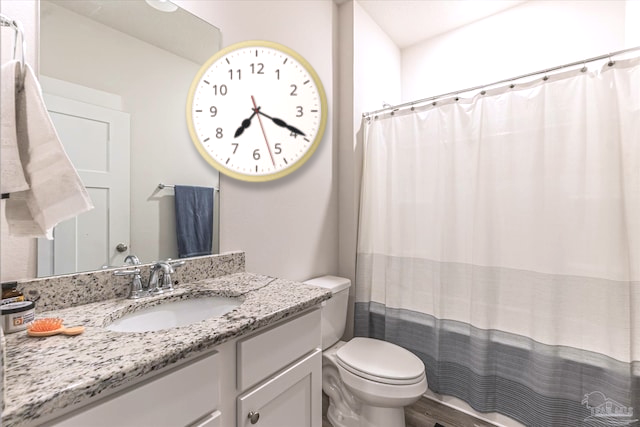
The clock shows h=7 m=19 s=27
